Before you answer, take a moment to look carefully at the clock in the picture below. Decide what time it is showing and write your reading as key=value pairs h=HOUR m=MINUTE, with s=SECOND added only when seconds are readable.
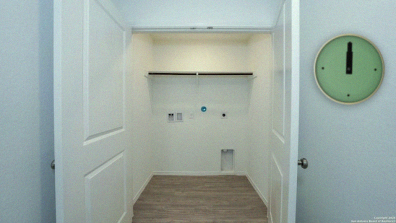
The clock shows h=12 m=0
